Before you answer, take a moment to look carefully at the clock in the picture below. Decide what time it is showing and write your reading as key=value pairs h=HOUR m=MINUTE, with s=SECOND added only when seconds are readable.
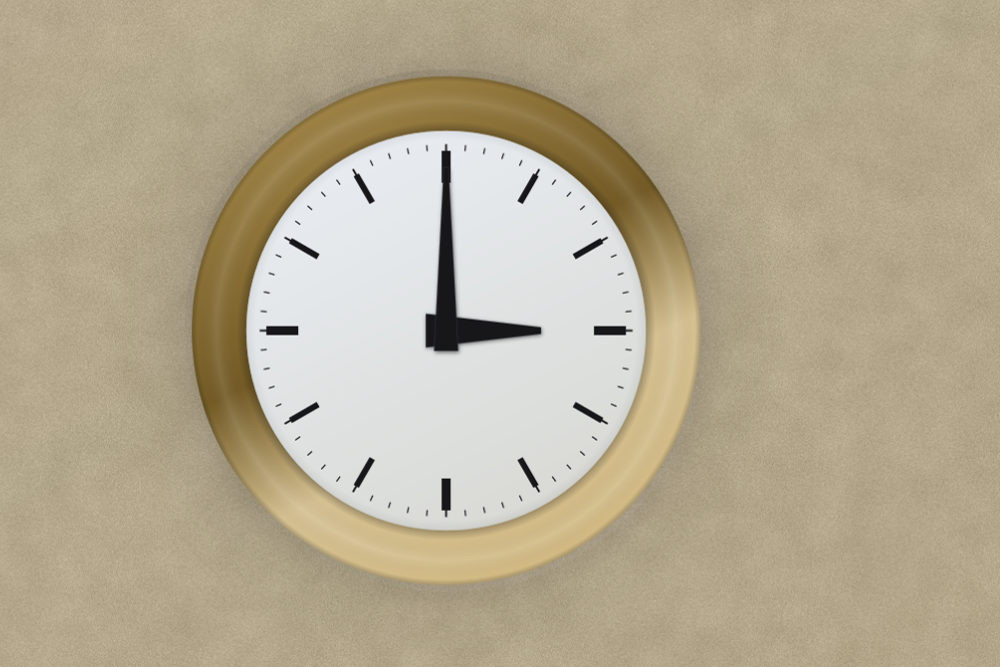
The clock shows h=3 m=0
